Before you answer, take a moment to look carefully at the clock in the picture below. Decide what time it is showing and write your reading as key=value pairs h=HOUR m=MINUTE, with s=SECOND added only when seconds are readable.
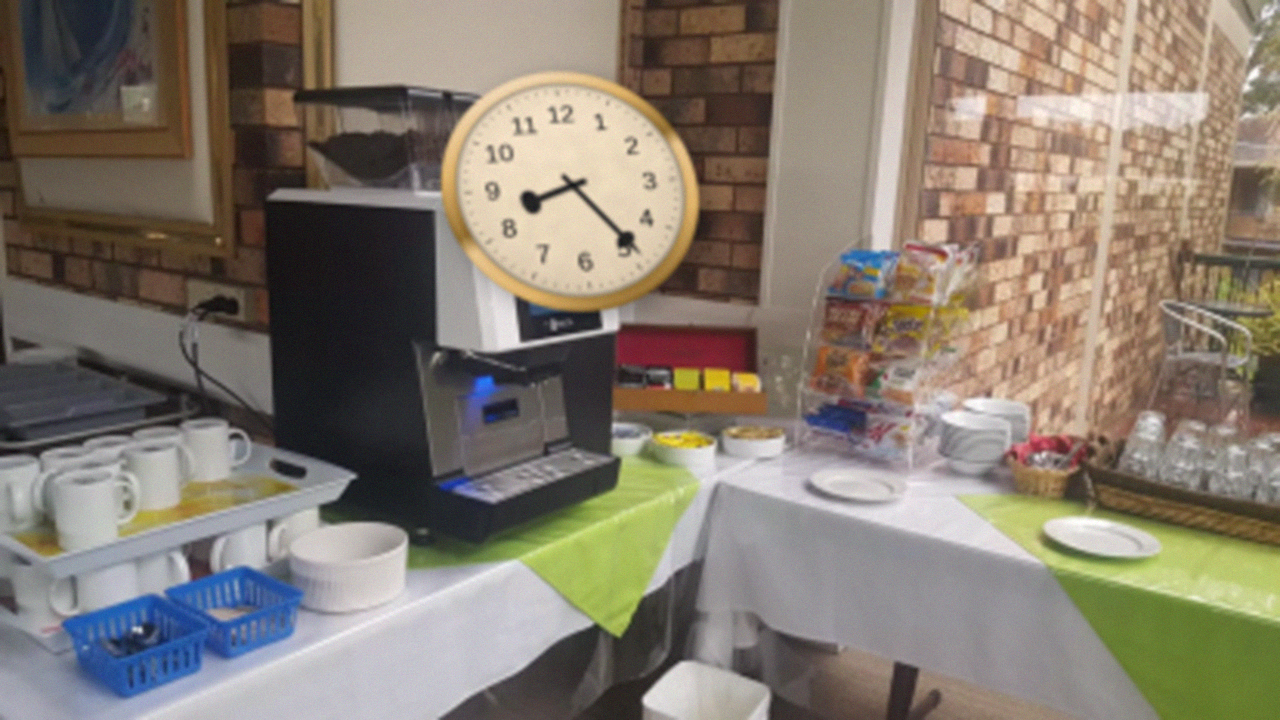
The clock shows h=8 m=24
